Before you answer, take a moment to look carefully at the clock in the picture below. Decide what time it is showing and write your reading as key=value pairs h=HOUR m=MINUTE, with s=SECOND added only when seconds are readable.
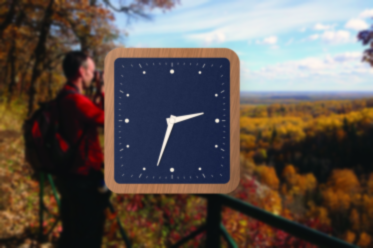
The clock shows h=2 m=33
